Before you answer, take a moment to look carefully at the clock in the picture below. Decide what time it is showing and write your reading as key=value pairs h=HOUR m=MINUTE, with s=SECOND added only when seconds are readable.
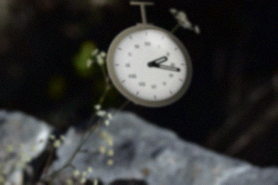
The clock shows h=2 m=17
